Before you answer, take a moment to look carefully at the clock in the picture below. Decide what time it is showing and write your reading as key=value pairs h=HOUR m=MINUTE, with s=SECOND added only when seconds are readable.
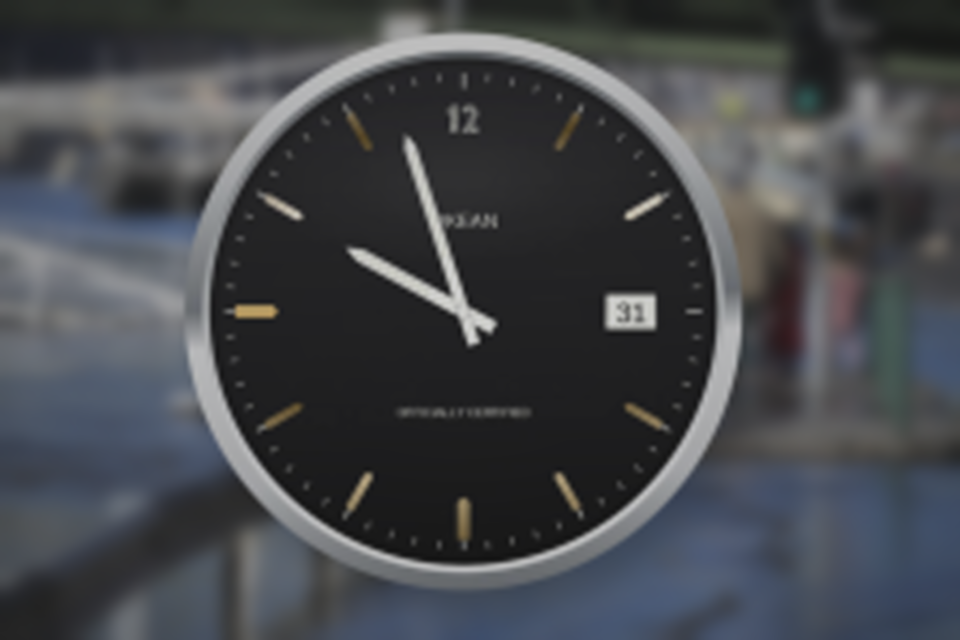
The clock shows h=9 m=57
